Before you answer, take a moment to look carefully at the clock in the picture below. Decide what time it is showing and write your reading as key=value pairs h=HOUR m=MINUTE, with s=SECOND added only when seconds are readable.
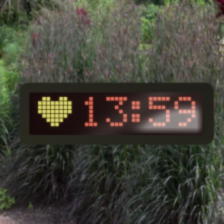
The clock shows h=13 m=59
